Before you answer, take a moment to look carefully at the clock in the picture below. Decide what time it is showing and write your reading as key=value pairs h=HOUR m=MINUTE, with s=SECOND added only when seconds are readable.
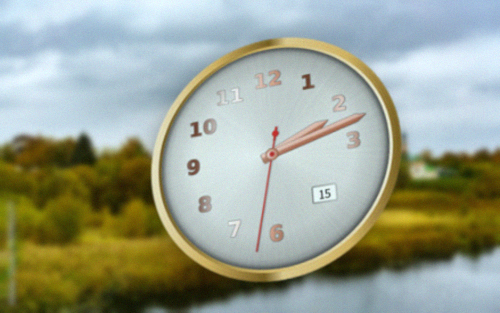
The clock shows h=2 m=12 s=32
